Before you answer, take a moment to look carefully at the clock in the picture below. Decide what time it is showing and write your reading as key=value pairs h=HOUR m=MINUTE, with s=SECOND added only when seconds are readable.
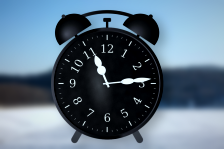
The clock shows h=11 m=14
